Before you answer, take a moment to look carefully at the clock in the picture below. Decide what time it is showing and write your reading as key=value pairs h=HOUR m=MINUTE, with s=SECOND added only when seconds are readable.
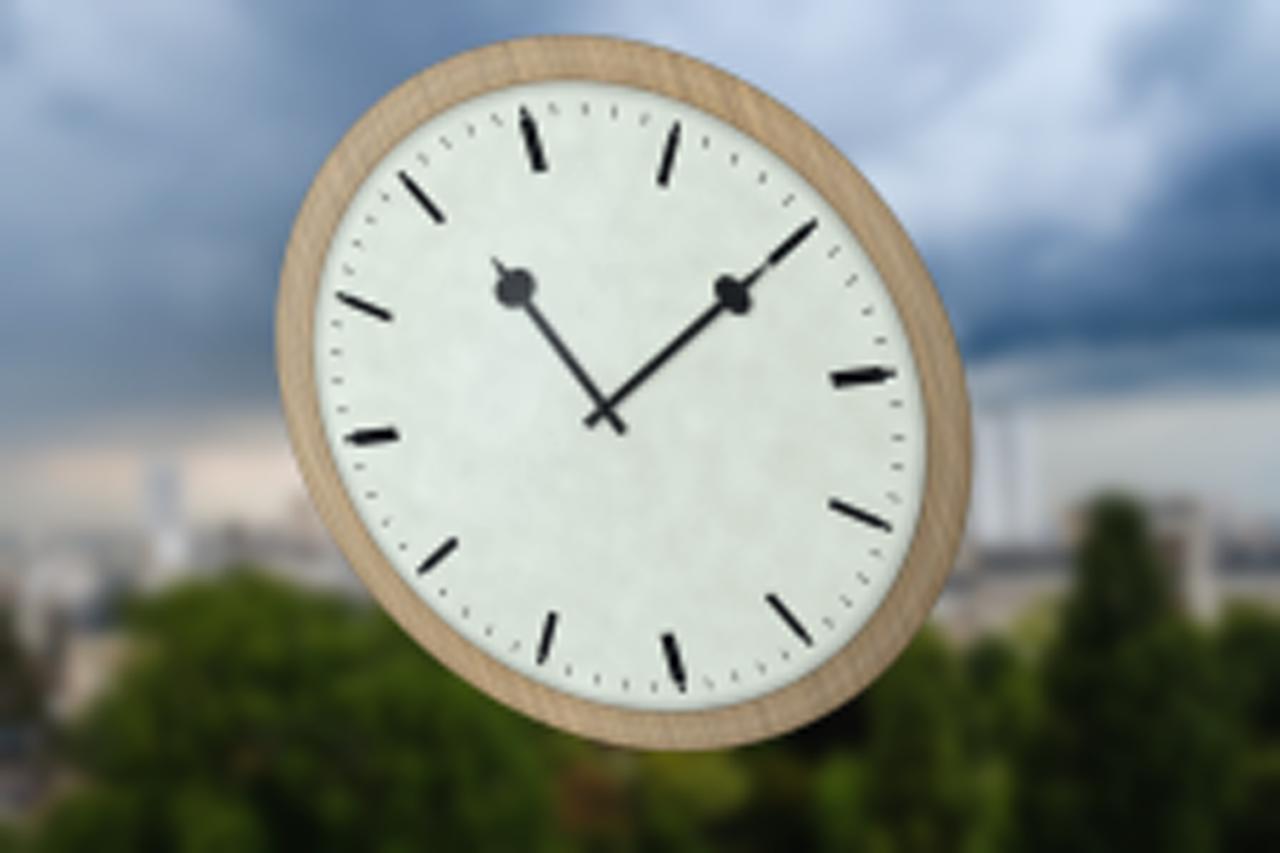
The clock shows h=11 m=10
